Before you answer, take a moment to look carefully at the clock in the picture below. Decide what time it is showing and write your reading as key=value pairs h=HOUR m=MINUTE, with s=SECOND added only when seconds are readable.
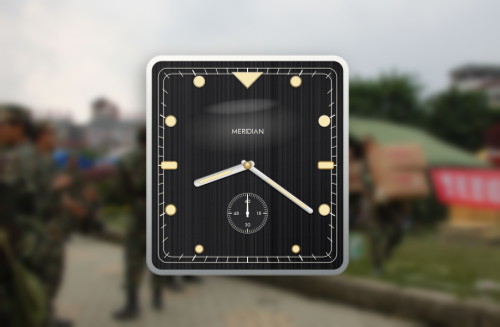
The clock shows h=8 m=21
